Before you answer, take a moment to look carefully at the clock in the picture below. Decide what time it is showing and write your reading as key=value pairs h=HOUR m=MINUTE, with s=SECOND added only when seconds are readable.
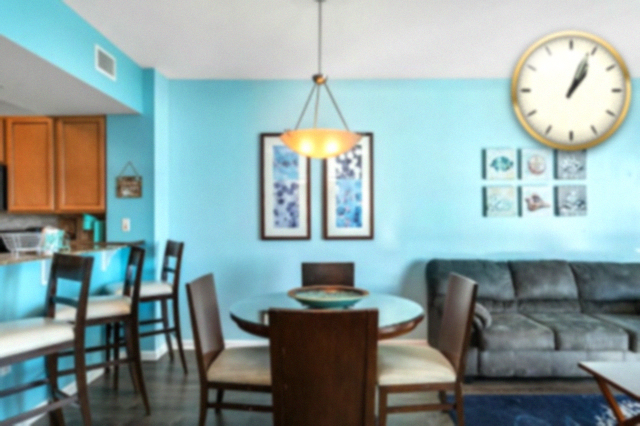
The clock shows h=1 m=4
